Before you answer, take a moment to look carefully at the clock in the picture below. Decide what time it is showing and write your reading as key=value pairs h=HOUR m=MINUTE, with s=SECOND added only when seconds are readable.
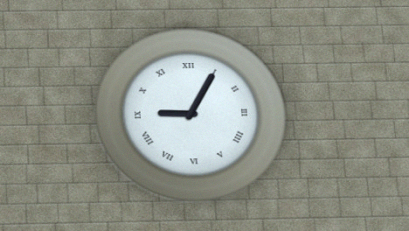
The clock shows h=9 m=5
